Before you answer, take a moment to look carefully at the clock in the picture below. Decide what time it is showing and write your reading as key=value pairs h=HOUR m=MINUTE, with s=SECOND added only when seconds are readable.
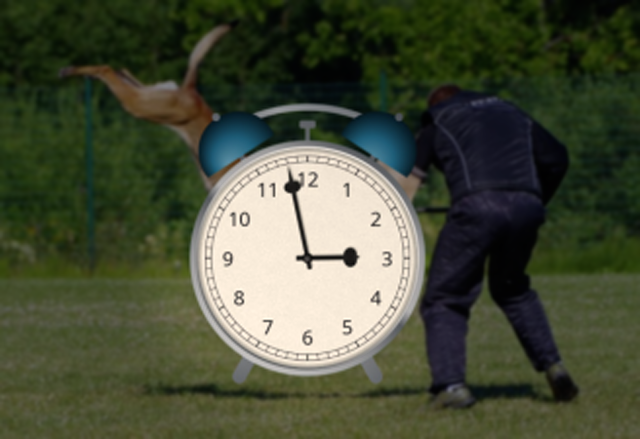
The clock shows h=2 m=58
